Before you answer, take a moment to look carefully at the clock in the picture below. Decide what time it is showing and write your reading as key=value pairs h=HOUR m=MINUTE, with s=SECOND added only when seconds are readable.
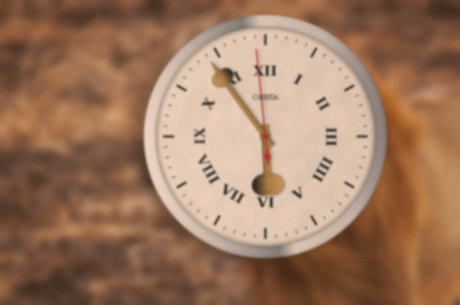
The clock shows h=5 m=53 s=59
